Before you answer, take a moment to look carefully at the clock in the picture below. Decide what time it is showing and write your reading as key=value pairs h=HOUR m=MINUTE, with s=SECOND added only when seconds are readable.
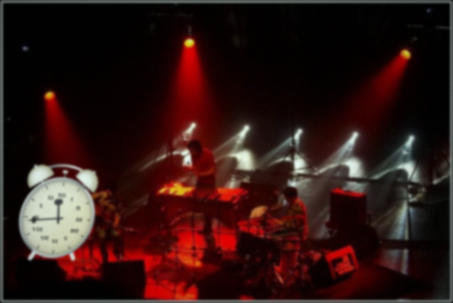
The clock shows h=11 m=44
